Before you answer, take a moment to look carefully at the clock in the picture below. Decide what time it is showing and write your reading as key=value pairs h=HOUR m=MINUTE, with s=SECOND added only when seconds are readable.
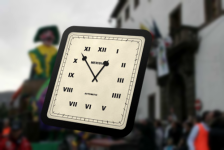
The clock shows h=12 m=53
